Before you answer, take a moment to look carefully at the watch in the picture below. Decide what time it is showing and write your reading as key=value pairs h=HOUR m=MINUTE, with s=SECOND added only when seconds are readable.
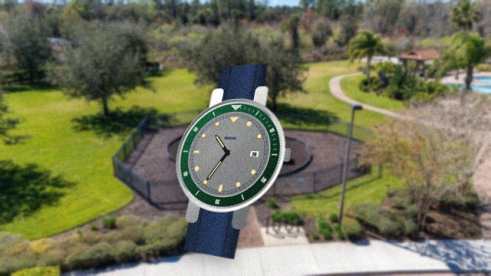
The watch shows h=10 m=35
